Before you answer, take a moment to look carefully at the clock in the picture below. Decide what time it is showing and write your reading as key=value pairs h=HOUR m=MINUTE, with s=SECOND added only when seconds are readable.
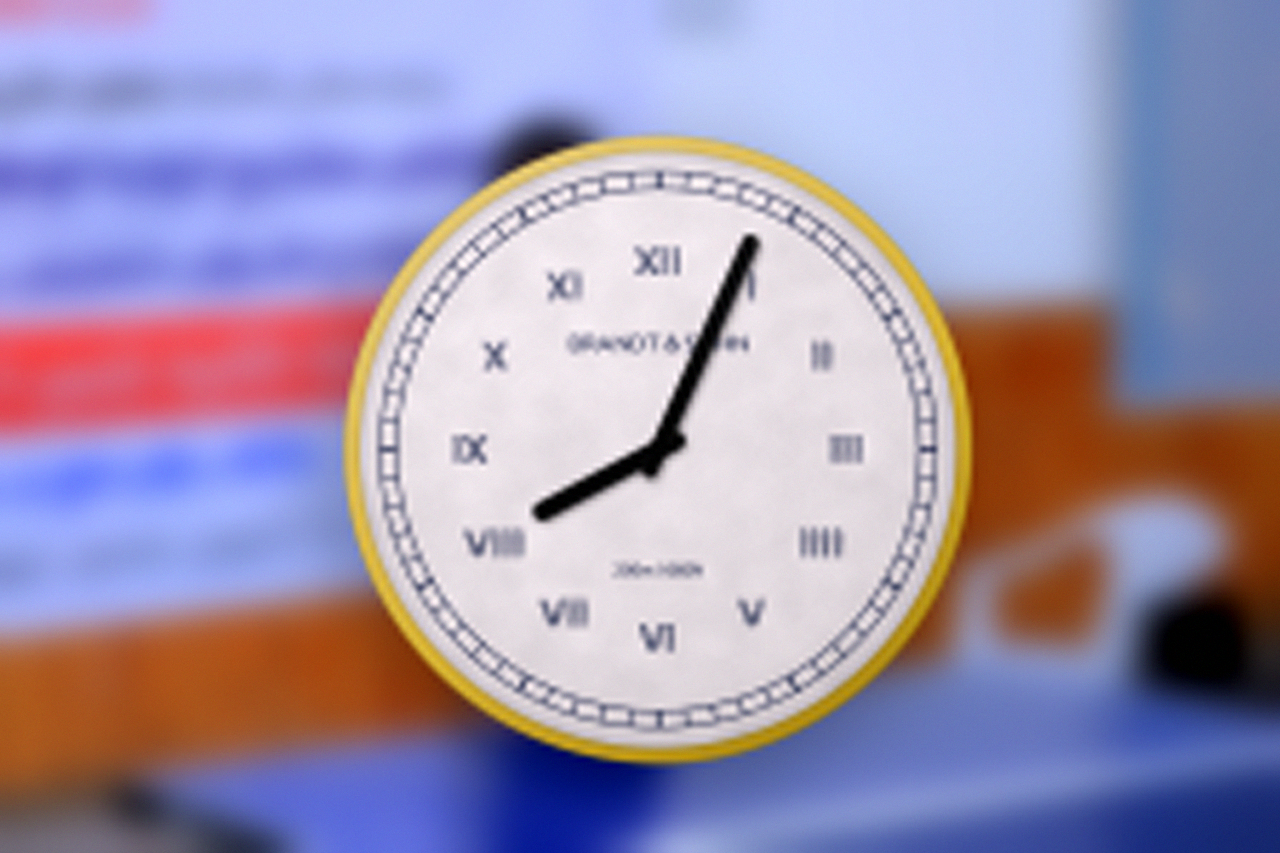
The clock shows h=8 m=4
